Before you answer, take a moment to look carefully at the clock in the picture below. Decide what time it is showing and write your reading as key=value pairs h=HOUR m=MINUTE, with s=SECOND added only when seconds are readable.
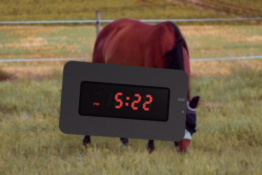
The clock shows h=5 m=22
